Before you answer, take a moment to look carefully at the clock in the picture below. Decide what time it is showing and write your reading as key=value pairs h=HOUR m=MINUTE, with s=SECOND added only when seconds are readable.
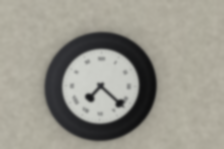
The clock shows h=7 m=22
